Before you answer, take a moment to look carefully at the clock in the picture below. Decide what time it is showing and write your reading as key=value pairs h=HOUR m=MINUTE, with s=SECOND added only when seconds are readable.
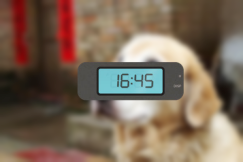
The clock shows h=16 m=45
